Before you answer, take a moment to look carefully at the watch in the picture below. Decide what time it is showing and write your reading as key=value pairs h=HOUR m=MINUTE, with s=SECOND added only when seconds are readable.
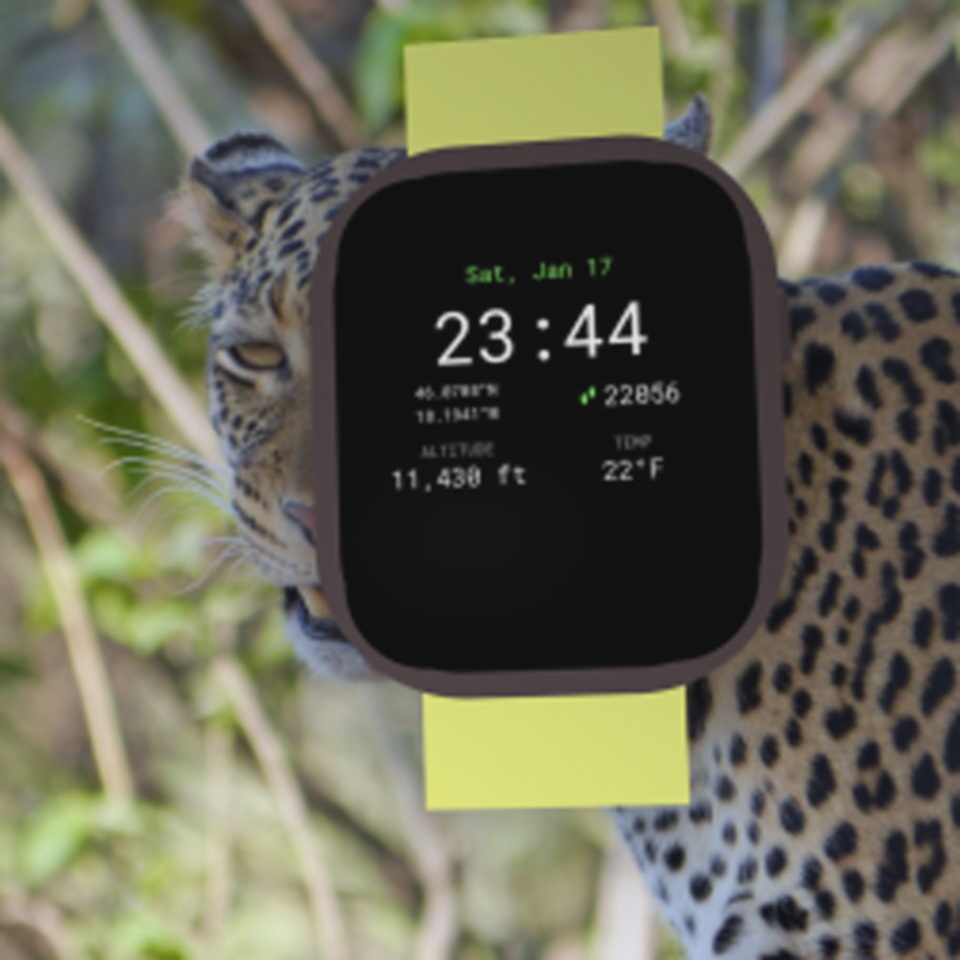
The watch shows h=23 m=44
